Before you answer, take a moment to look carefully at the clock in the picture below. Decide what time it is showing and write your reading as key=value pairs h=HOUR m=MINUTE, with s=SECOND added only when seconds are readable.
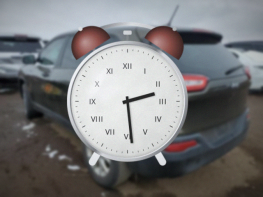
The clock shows h=2 m=29
